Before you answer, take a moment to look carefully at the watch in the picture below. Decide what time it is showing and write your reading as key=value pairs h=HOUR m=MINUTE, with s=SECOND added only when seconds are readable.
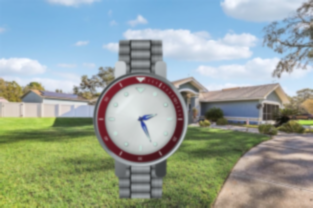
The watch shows h=2 m=26
